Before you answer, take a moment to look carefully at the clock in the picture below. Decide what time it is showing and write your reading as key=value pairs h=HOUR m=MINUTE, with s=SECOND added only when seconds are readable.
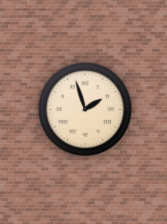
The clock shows h=1 m=57
